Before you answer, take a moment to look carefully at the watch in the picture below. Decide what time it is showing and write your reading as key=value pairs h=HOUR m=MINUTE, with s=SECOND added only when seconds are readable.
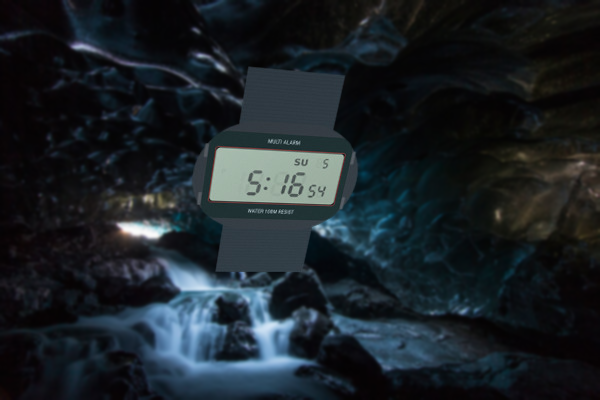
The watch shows h=5 m=16 s=54
